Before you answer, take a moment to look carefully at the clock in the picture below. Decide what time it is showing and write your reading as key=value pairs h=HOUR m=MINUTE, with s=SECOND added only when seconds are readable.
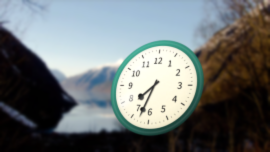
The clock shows h=7 m=33
